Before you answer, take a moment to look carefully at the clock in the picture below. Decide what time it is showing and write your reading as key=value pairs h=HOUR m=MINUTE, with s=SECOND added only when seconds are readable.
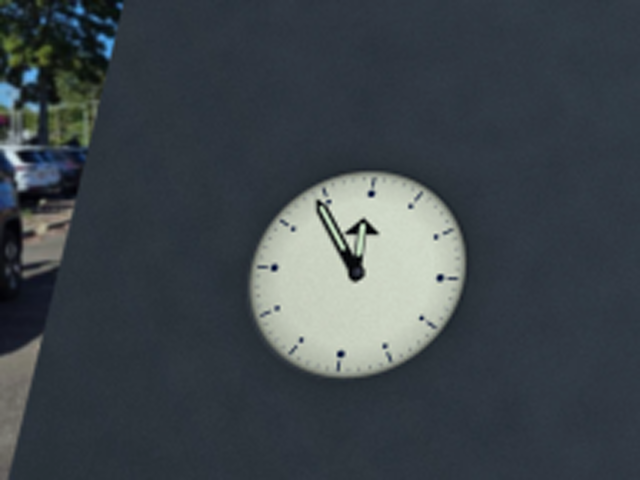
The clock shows h=11 m=54
